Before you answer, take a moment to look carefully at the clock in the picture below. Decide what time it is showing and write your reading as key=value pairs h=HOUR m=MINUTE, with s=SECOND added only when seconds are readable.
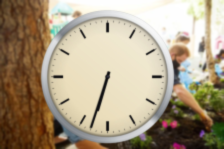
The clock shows h=6 m=33
